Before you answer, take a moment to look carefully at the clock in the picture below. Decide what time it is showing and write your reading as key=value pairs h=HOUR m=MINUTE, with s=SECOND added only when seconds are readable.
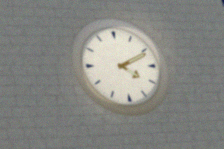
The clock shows h=4 m=11
